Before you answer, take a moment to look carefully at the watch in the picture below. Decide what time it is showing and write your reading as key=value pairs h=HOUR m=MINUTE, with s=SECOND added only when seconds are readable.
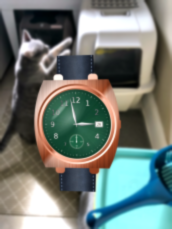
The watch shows h=2 m=58
